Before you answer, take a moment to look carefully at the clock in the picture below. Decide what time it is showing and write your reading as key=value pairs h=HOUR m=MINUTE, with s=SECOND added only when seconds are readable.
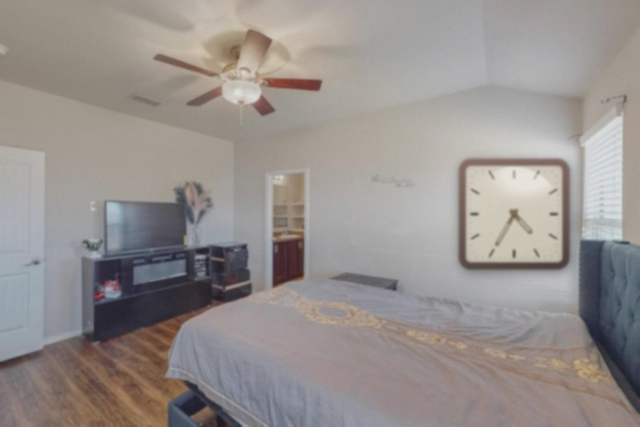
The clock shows h=4 m=35
